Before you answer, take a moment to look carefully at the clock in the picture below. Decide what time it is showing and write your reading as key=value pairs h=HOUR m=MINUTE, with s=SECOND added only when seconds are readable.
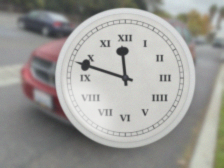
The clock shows h=11 m=48
